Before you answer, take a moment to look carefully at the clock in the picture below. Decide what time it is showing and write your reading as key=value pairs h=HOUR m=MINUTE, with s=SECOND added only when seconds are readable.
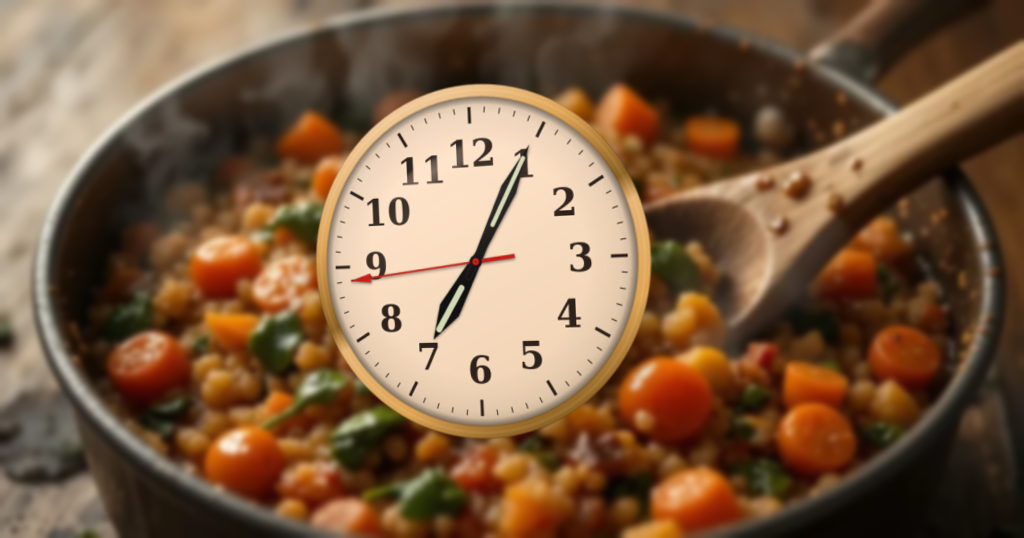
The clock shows h=7 m=4 s=44
